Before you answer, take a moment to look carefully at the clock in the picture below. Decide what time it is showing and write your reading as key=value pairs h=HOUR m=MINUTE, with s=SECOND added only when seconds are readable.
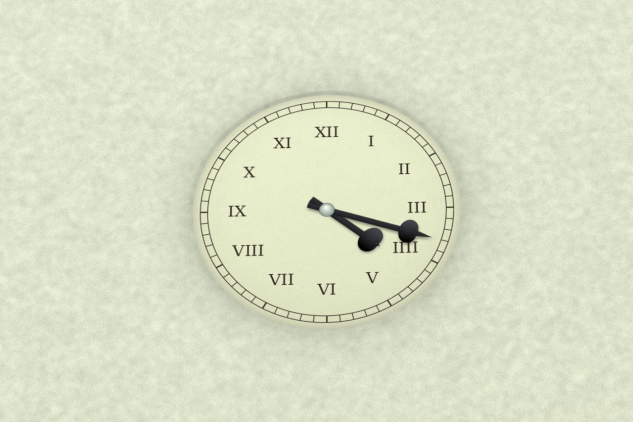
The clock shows h=4 m=18
